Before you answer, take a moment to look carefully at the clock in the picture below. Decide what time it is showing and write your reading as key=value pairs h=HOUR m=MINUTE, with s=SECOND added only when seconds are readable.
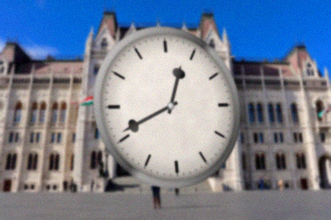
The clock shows h=12 m=41
